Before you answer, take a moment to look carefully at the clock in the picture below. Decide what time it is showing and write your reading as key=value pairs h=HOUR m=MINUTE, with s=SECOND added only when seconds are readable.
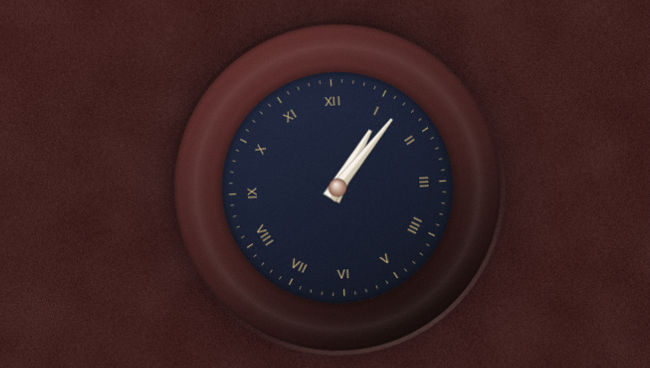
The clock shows h=1 m=7
